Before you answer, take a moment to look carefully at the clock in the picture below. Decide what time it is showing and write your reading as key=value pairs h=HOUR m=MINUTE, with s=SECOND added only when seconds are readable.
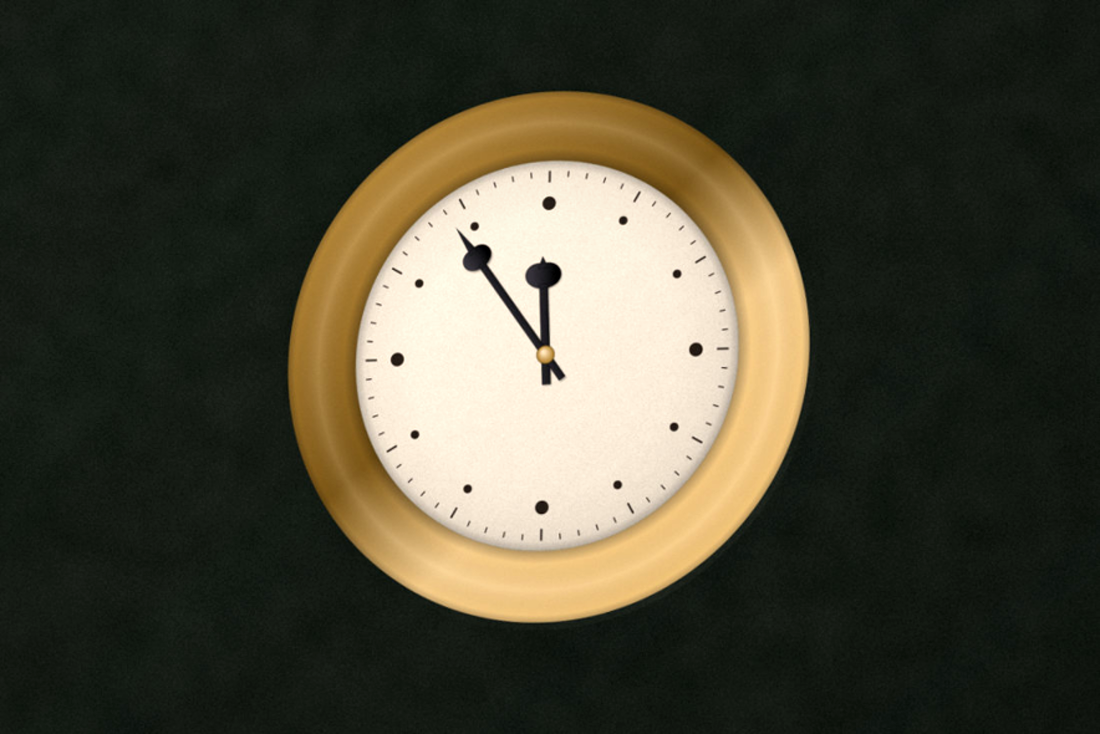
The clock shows h=11 m=54
